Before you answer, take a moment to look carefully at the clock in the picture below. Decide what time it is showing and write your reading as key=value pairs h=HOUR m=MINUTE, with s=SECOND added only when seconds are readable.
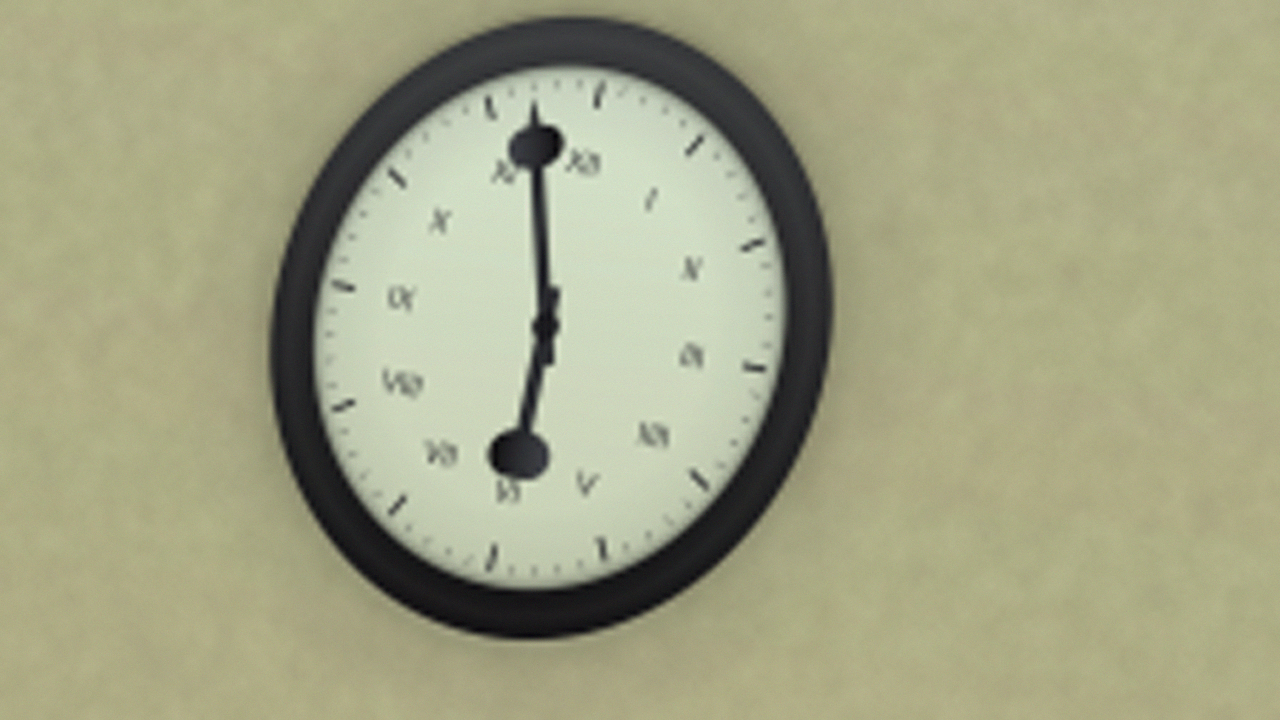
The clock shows h=5 m=57
